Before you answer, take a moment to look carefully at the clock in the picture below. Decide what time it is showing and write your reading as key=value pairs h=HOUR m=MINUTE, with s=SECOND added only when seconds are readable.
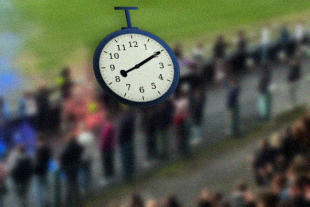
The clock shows h=8 m=10
